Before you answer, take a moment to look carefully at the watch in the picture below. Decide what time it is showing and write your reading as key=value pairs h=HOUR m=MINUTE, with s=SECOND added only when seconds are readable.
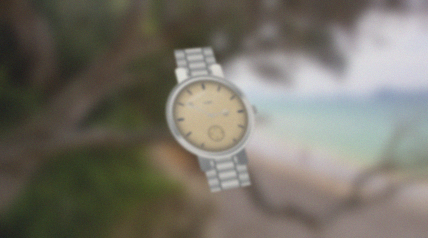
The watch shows h=2 m=51
